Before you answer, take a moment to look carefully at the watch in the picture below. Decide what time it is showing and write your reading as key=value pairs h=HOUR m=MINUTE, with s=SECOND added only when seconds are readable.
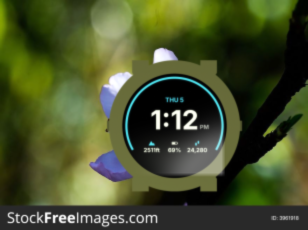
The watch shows h=1 m=12
